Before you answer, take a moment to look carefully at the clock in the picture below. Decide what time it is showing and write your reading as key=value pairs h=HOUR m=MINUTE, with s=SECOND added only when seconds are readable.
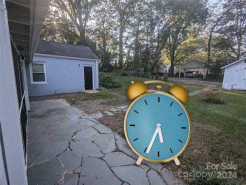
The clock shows h=5 m=34
